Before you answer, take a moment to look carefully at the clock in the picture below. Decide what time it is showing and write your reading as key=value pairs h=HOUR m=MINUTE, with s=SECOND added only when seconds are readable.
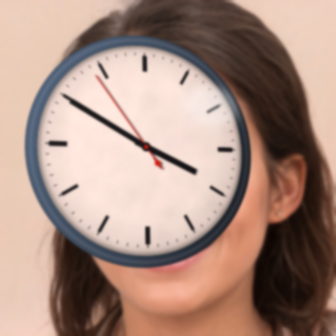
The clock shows h=3 m=49 s=54
